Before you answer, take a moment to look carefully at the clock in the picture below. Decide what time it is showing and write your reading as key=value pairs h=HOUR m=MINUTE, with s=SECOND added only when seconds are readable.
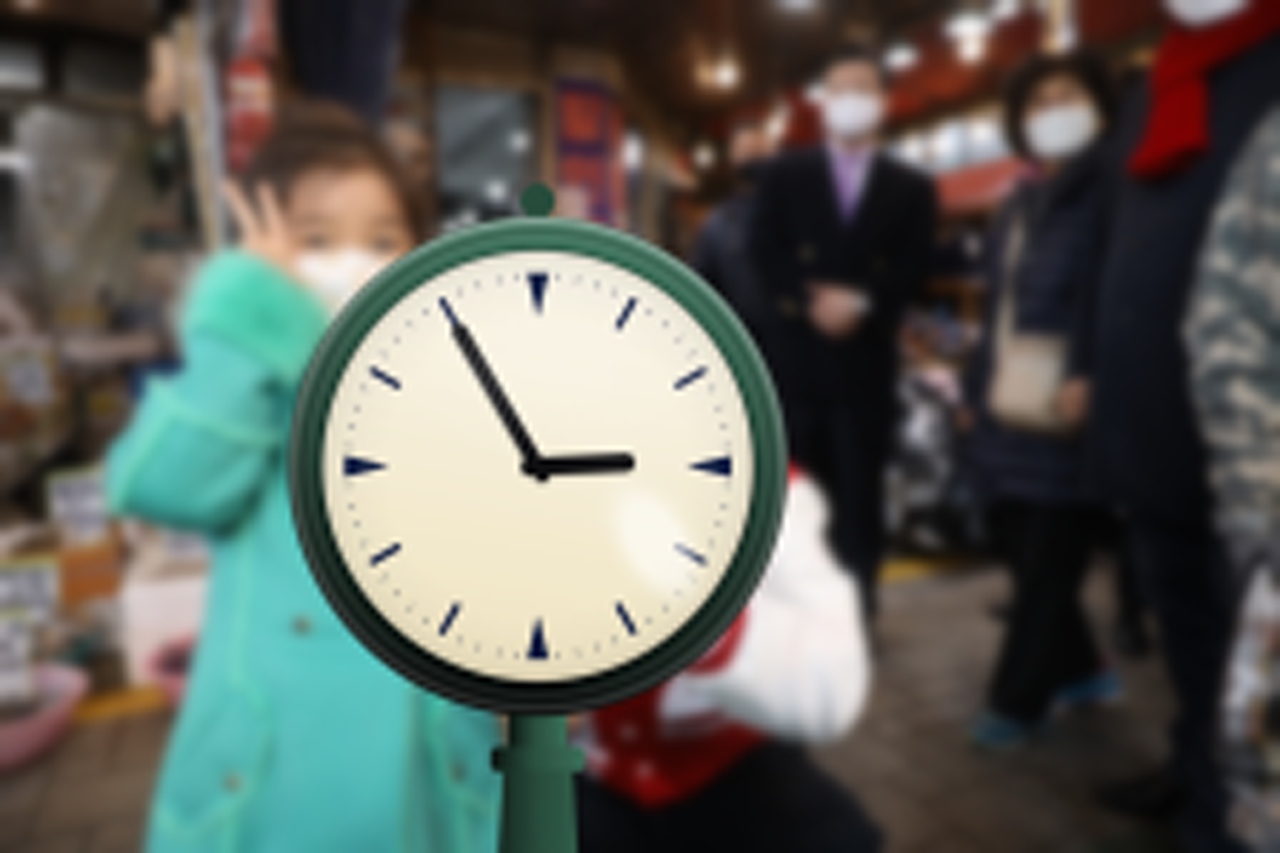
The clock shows h=2 m=55
